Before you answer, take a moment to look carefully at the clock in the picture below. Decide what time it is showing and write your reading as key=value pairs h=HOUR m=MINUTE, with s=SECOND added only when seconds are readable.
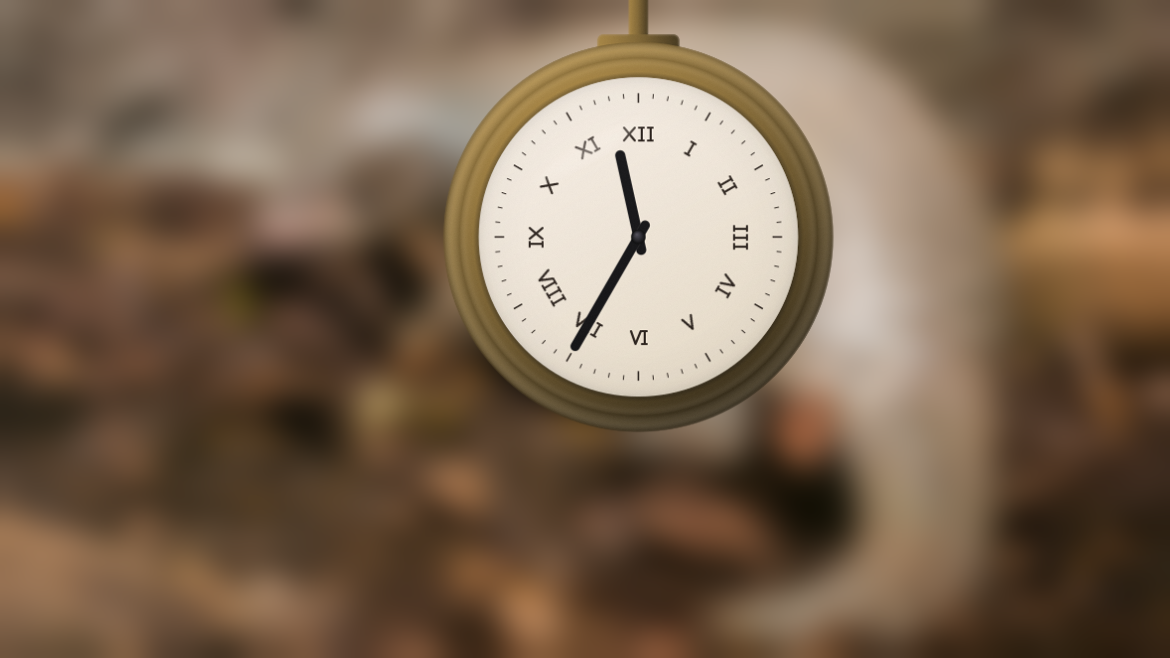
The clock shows h=11 m=35
